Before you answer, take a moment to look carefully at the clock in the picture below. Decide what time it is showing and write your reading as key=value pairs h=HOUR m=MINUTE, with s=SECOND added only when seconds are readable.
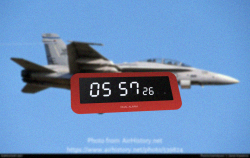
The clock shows h=5 m=57 s=26
